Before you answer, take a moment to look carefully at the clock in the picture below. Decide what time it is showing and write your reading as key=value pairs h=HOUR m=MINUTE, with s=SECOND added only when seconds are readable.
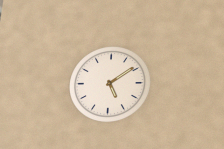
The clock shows h=5 m=9
